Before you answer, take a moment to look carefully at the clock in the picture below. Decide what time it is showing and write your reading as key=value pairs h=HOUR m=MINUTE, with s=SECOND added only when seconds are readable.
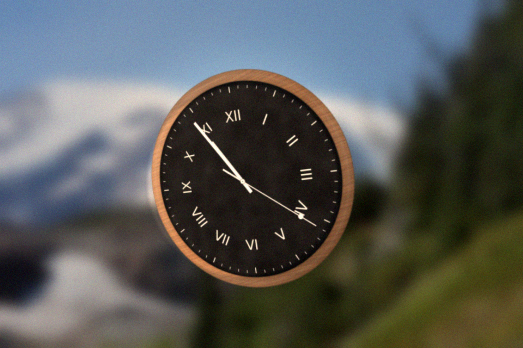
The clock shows h=10 m=54 s=21
